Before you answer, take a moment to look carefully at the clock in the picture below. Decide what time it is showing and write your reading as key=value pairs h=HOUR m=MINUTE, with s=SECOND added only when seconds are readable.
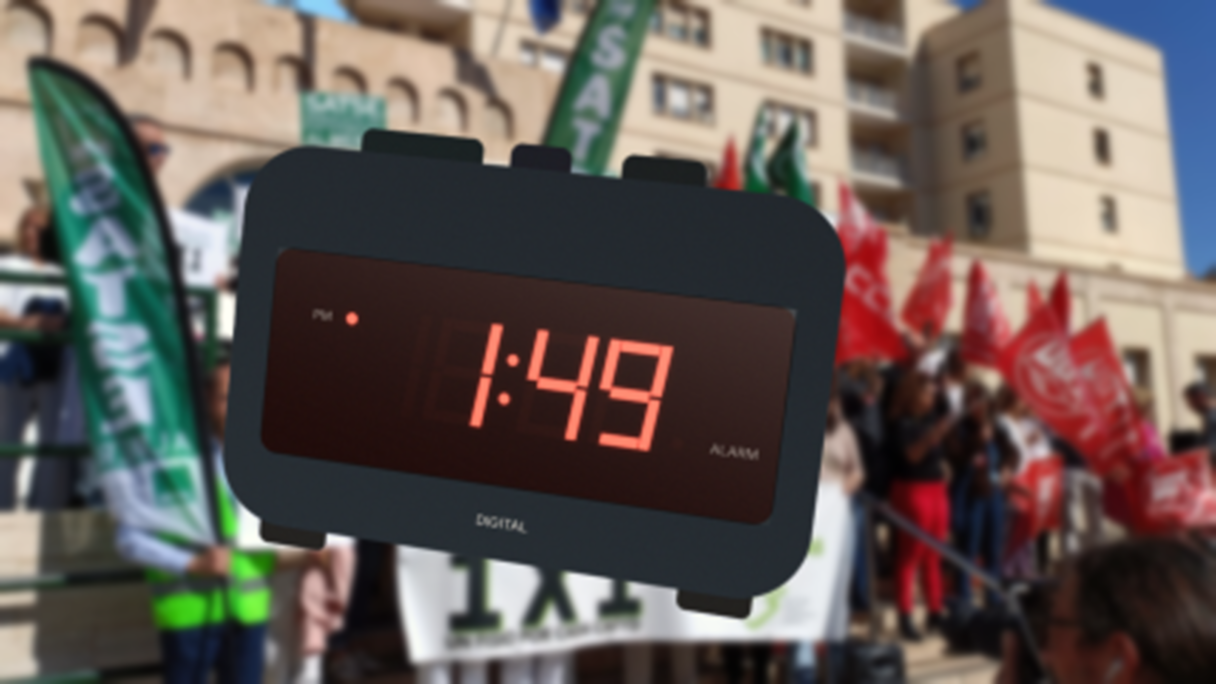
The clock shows h=1 m=49
